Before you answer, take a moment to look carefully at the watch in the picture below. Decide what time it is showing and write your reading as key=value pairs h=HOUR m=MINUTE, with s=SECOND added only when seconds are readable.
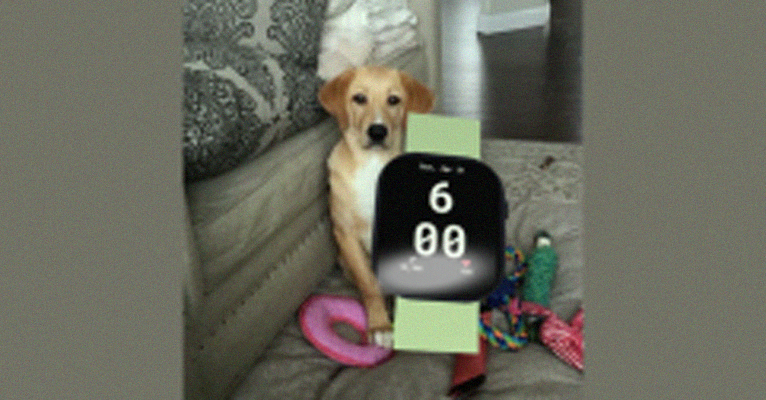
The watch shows h=6 m=0
